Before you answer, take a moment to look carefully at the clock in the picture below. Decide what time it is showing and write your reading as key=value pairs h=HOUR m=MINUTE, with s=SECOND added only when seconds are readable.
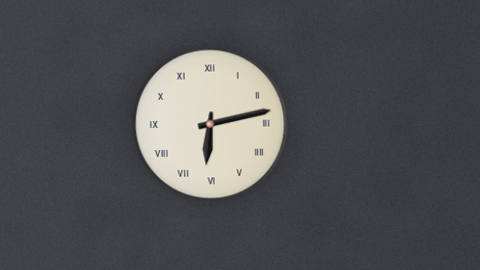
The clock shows h=6 m=13
